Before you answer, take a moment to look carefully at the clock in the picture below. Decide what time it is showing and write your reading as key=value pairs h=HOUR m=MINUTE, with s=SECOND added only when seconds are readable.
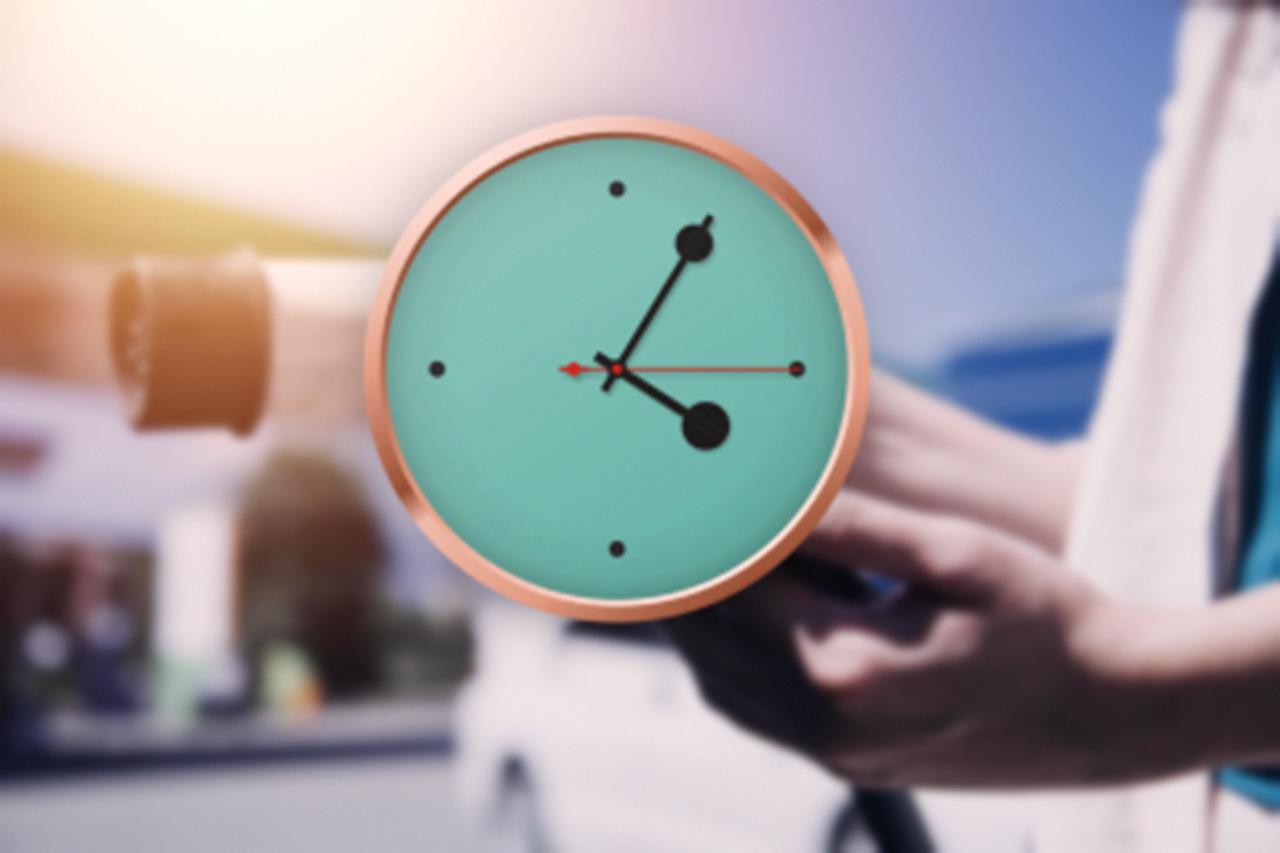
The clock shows h=4 m=5 s=15
